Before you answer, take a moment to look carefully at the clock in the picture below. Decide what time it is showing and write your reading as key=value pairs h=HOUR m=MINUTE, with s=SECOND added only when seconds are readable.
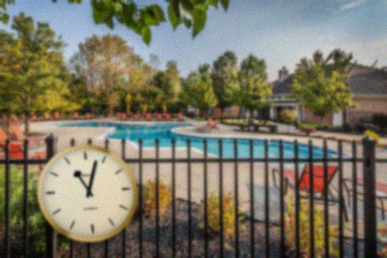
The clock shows h=11 m=3
